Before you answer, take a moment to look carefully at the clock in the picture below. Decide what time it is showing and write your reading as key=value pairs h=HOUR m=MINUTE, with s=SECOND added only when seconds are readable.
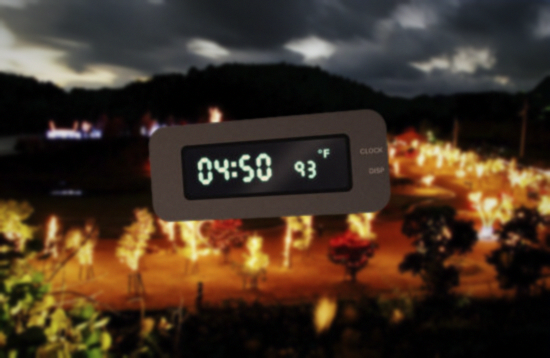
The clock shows h=4 m=50
